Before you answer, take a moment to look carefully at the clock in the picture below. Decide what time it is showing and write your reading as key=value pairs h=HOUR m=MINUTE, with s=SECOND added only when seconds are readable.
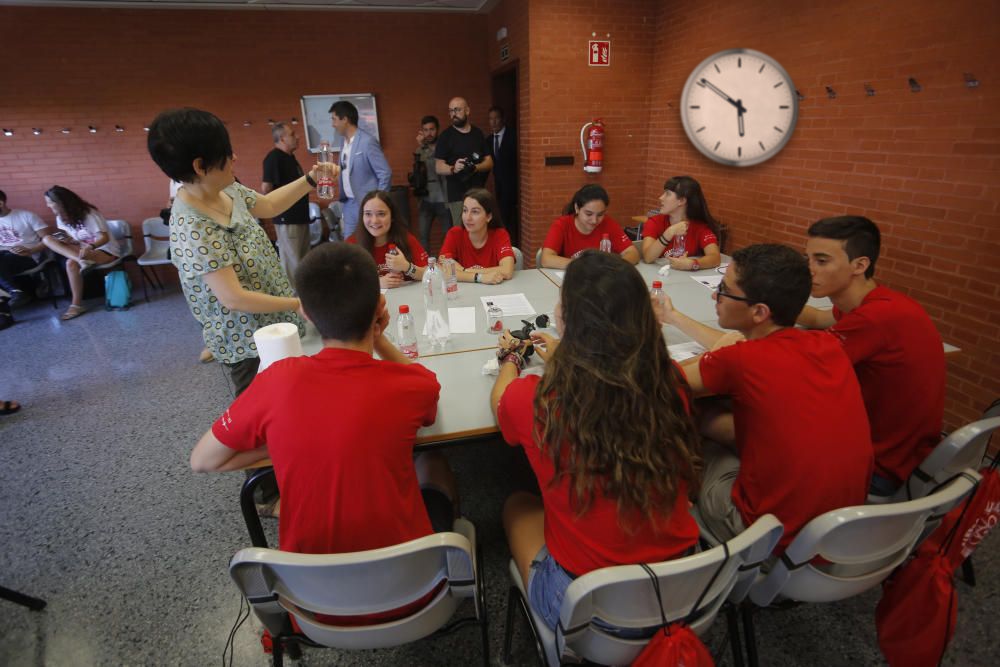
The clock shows h=5 m=51
